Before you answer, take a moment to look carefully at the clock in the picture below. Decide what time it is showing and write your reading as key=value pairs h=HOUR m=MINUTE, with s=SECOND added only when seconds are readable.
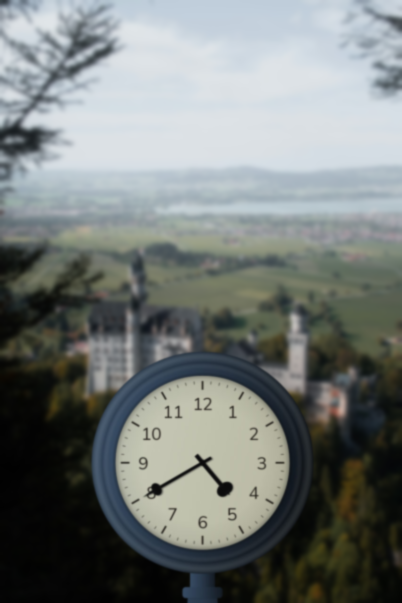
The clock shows h=4 m=40
